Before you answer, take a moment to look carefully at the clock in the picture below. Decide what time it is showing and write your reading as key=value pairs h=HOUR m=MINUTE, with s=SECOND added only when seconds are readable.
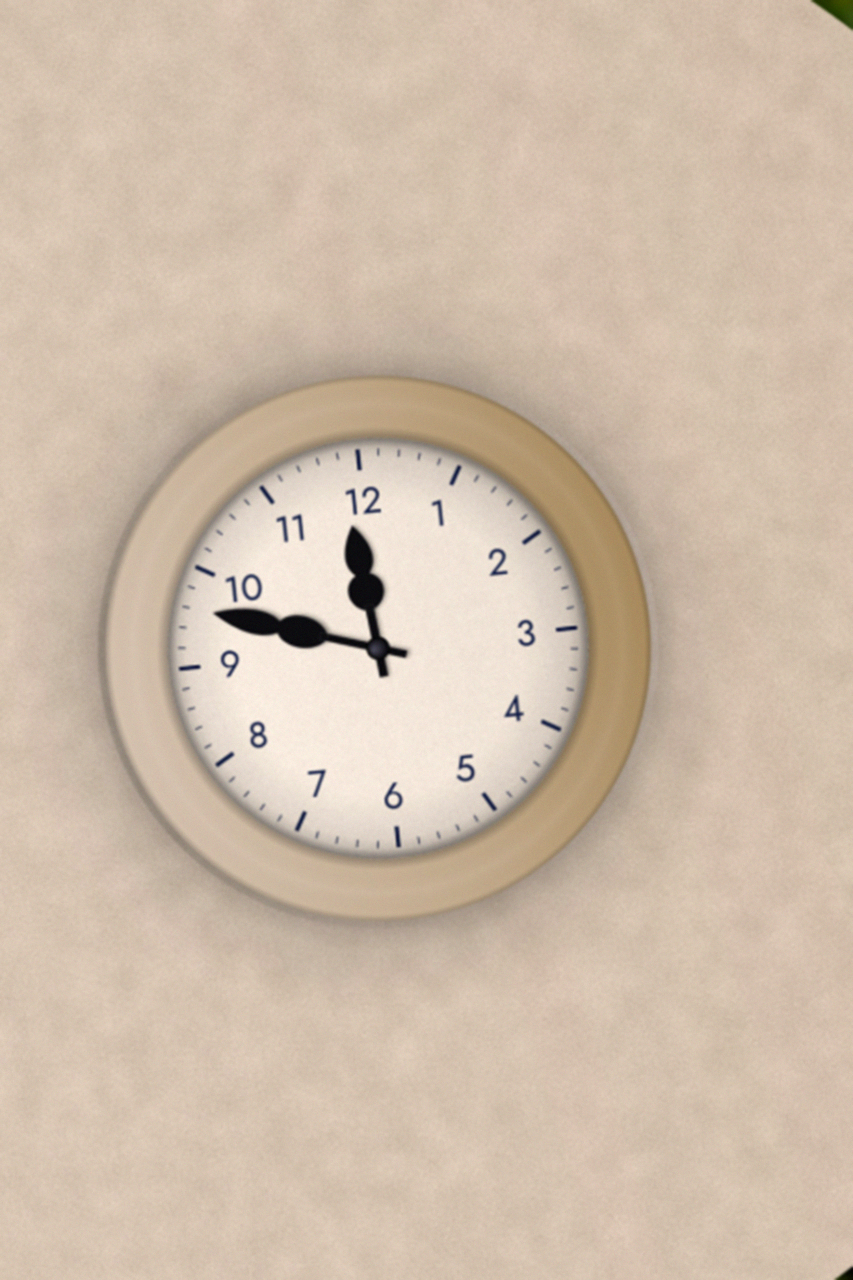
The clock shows h=11 m=48
